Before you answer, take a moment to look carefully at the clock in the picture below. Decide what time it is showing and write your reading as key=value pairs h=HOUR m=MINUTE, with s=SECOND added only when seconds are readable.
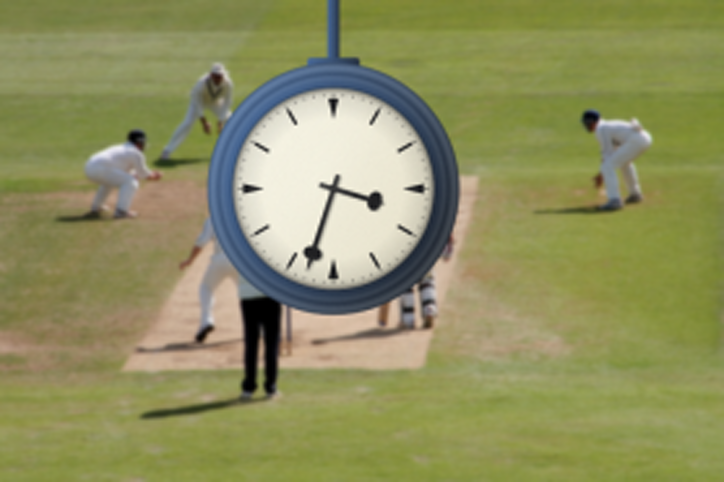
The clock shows h=3 m=33
